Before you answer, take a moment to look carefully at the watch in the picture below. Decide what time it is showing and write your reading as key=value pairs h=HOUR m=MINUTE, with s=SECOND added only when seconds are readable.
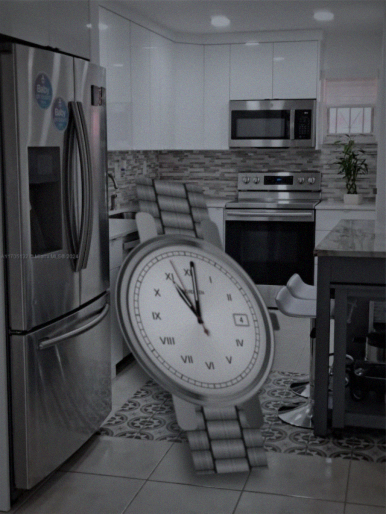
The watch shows h=11 m=0 s=57
